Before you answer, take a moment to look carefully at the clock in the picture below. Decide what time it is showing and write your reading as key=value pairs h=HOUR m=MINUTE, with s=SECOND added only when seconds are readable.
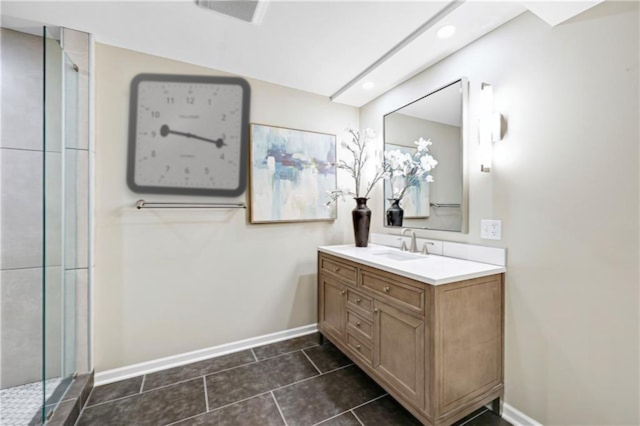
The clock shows h=9 m=17
